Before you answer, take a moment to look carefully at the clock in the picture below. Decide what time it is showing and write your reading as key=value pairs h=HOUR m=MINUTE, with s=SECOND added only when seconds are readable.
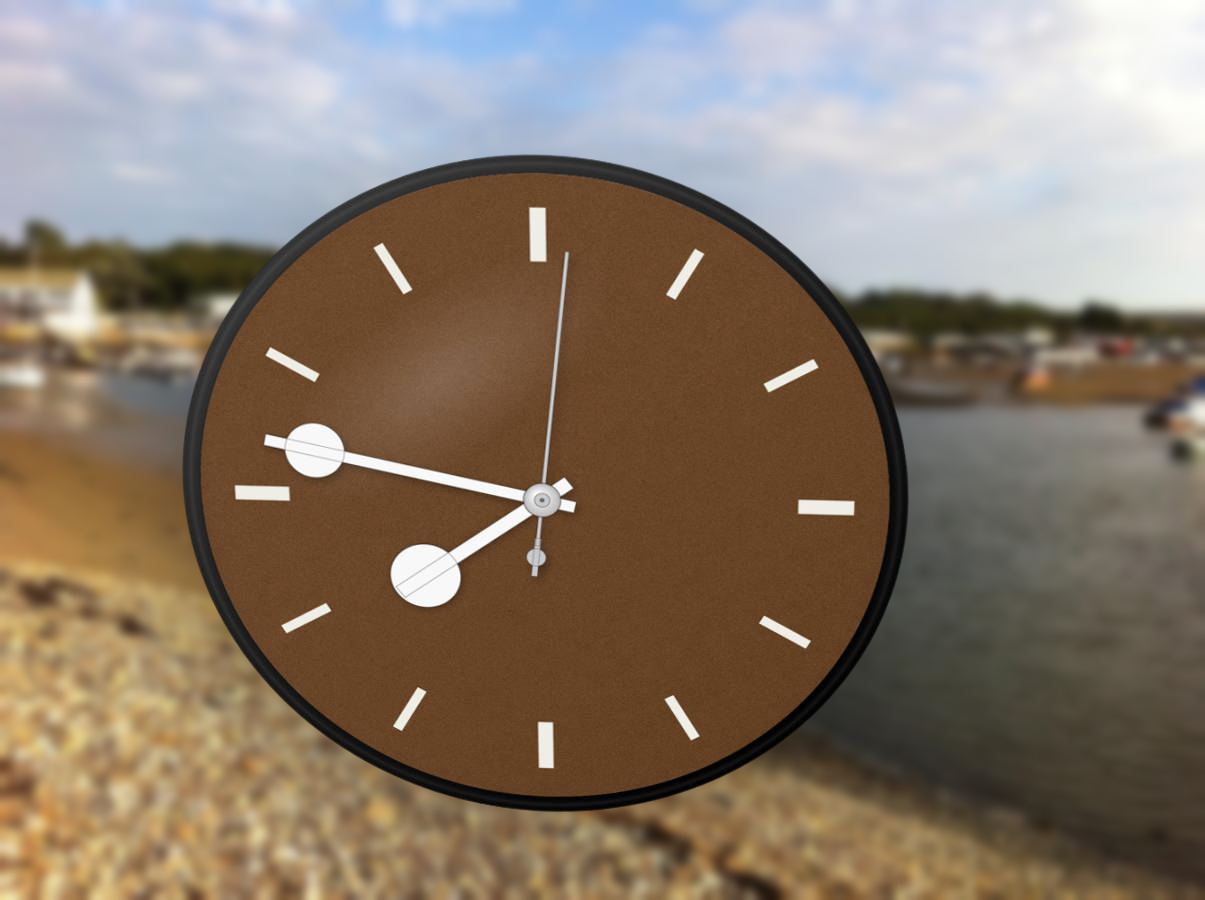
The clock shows h=7 m=47 s=1
